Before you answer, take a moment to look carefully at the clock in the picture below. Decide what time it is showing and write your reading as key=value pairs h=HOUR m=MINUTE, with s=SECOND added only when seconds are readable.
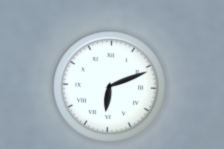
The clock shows h=6 m=11
